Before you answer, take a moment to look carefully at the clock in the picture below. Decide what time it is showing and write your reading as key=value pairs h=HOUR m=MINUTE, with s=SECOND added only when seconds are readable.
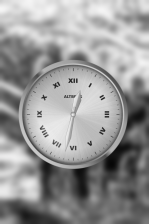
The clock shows h=12 m=32
